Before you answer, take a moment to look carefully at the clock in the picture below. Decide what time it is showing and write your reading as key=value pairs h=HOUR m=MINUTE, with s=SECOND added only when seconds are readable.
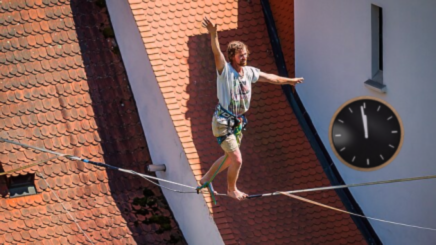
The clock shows h=11 m=59
